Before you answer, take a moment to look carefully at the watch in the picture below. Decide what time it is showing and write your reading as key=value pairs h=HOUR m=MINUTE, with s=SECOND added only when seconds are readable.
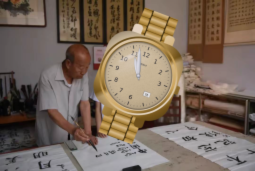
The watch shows h=10 m=57
